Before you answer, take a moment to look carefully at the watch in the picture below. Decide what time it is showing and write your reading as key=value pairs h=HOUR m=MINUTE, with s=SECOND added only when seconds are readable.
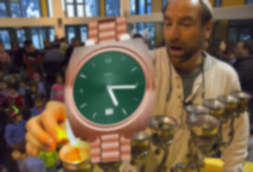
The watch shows h=5 m=16
